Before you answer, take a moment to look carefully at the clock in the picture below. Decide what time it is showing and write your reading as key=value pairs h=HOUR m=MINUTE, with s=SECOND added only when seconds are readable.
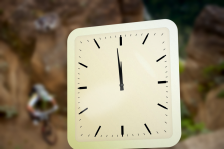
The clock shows h=11 m=59
